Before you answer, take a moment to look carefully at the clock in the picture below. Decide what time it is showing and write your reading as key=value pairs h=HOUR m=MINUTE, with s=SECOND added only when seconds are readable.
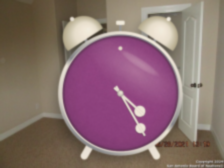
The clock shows h=4 m=25
